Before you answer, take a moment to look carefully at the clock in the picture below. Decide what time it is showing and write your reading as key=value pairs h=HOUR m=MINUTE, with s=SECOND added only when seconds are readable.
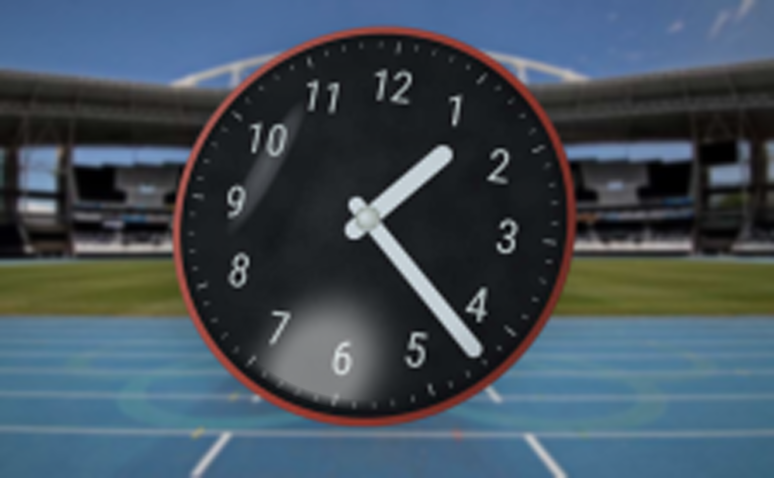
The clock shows h=1 m=22
